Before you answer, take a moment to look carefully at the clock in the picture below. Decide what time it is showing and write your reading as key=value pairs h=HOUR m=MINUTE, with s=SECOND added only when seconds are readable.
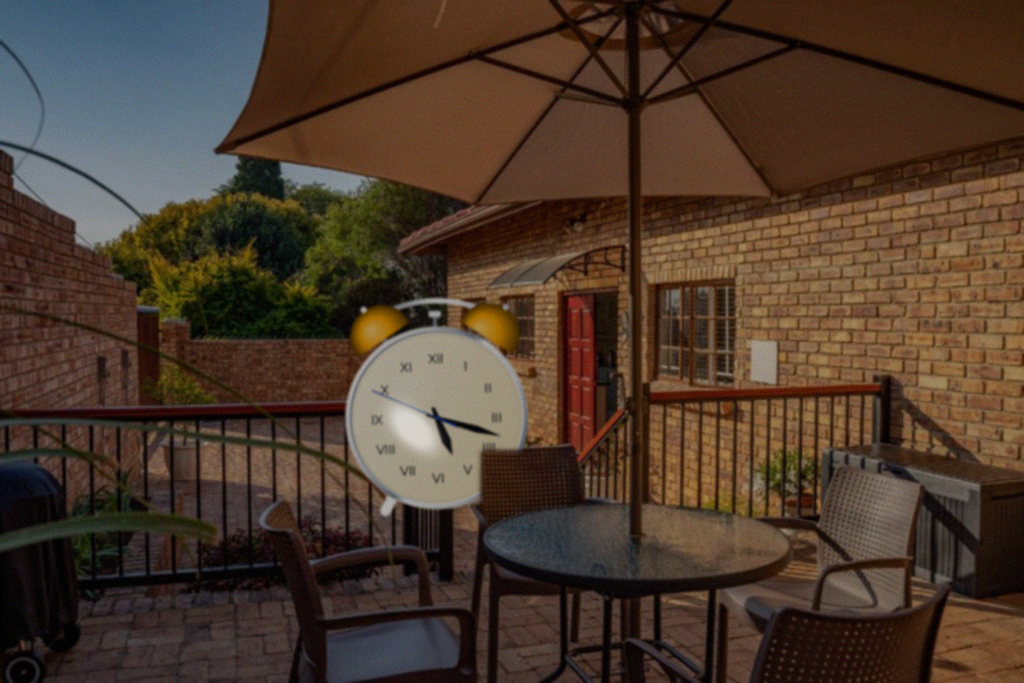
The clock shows h=5 m=17 s=49
